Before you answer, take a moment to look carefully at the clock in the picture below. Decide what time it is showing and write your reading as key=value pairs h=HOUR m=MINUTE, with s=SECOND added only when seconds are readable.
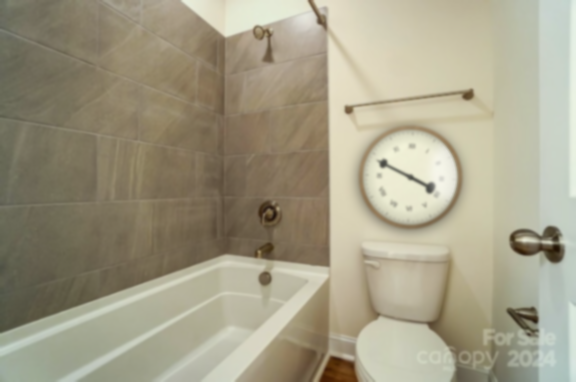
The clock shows h=3 m=49
